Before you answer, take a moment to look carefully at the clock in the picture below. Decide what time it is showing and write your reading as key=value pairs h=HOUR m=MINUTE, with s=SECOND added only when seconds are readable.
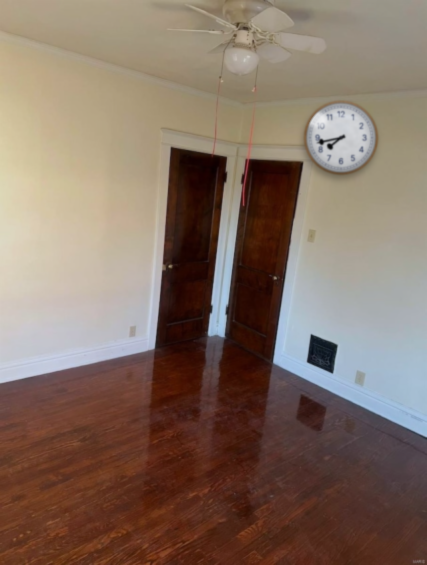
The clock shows h=7 m=43
